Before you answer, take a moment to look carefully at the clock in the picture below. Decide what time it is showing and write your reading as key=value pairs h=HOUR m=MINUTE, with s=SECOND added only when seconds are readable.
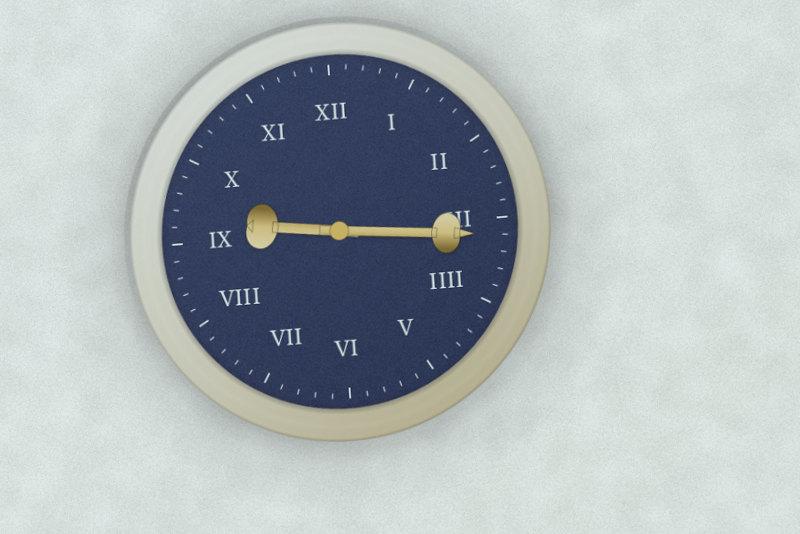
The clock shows h=9 m=16
